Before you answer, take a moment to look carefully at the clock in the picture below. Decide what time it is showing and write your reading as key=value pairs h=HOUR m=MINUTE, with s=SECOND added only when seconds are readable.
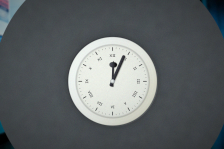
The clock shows h=12 m=4
